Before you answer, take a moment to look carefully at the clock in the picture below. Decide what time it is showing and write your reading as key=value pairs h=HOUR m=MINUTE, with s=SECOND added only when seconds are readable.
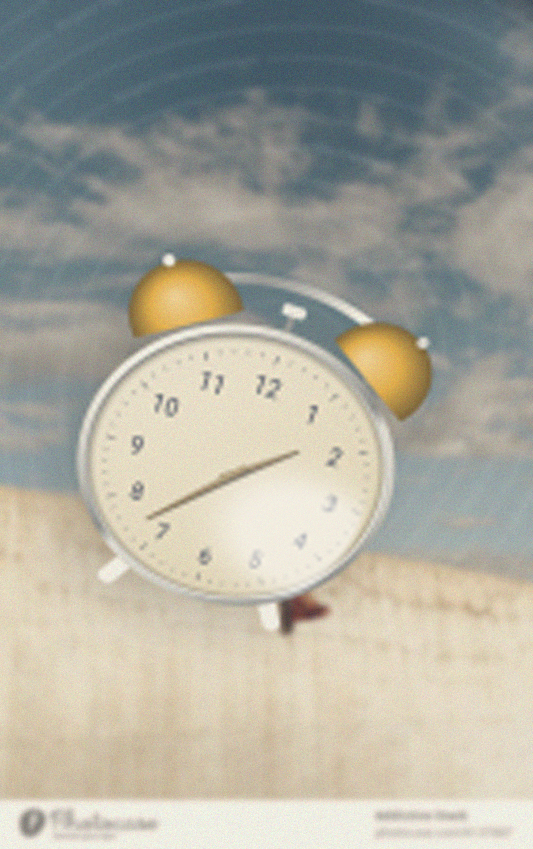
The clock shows h=1 m=37
